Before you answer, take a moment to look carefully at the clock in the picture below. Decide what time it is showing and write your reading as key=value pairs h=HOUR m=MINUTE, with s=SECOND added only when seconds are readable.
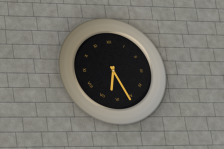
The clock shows h=6 m=26
